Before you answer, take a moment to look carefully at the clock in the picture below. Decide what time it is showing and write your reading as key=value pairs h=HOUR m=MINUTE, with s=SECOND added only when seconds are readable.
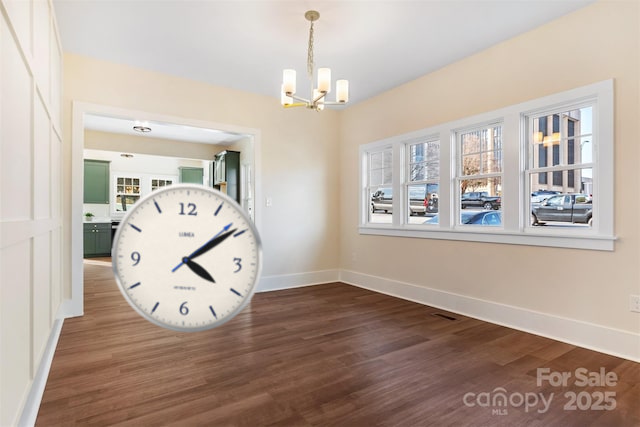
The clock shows h=4 m=9 s=8
